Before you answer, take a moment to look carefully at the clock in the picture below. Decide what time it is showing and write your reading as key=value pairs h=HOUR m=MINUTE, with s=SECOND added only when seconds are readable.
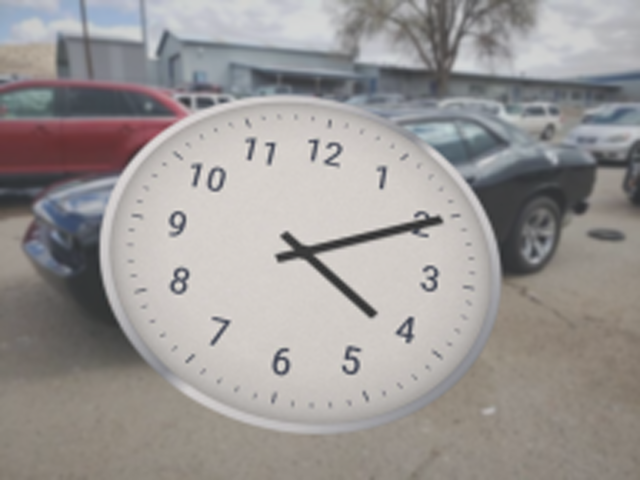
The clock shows h=4 m=10
